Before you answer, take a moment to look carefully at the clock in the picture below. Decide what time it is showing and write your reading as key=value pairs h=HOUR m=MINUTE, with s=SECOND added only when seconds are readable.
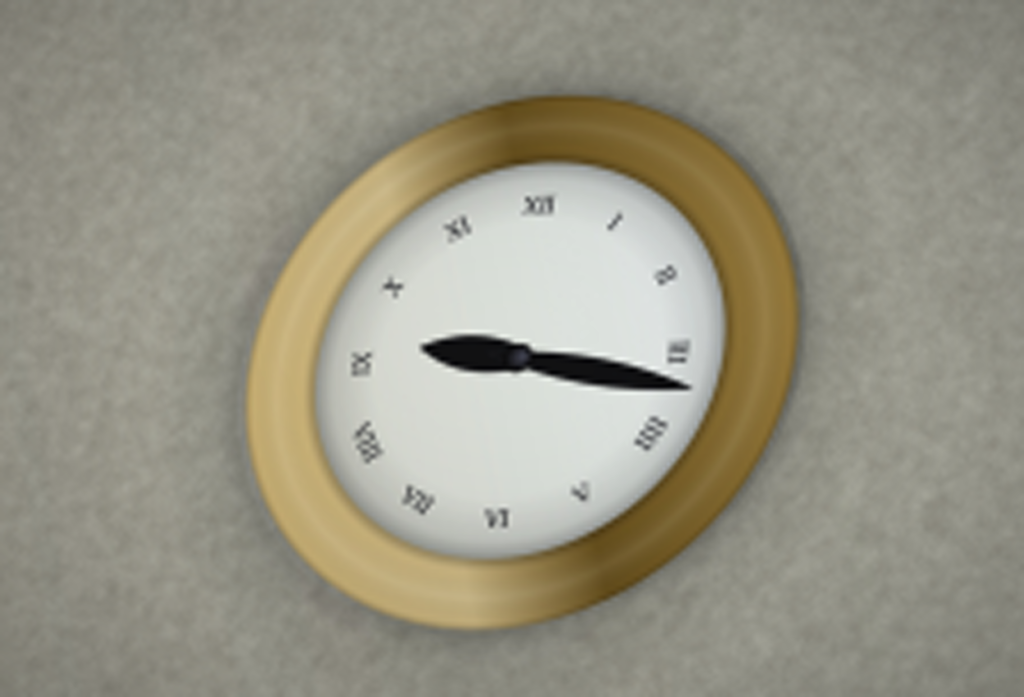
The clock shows h=9 m=17
